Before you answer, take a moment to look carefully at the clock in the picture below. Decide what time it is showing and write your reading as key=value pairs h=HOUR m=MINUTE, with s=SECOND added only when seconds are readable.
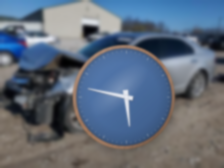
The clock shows h=5 m=47
